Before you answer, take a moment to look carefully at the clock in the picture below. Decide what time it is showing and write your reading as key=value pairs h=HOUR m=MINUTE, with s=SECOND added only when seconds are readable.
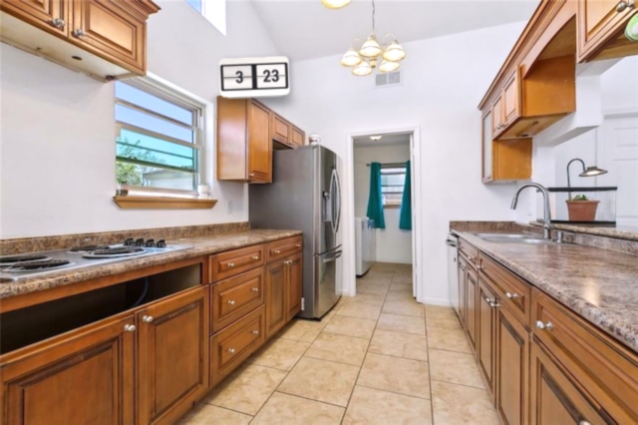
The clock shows h=3 m=23
